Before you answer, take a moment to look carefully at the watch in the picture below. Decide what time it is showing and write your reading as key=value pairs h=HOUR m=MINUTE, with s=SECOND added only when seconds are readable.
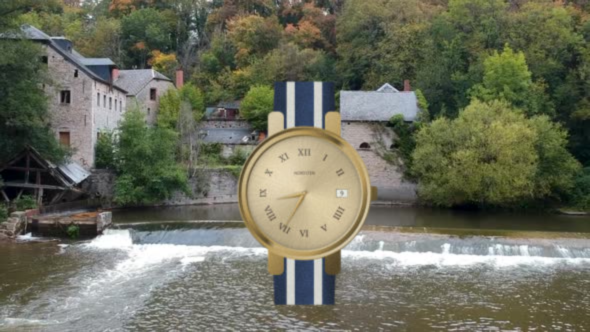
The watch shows h=8 m=35
